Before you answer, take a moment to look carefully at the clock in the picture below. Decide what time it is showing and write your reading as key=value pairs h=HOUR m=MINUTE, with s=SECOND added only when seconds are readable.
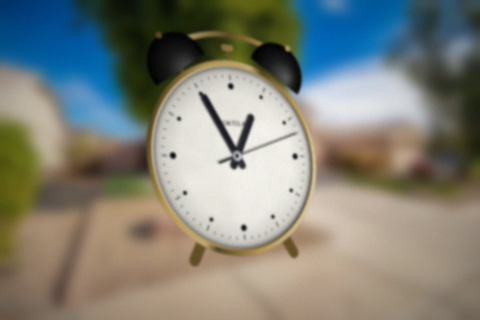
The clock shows h=12 m=55 s=12
